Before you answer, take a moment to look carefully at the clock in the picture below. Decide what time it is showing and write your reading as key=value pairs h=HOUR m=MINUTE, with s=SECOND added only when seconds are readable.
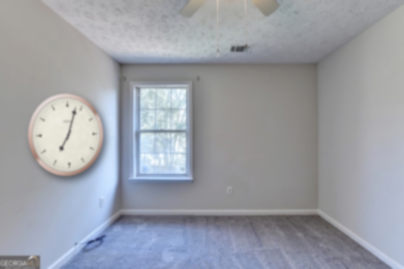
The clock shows h=7 m=3
